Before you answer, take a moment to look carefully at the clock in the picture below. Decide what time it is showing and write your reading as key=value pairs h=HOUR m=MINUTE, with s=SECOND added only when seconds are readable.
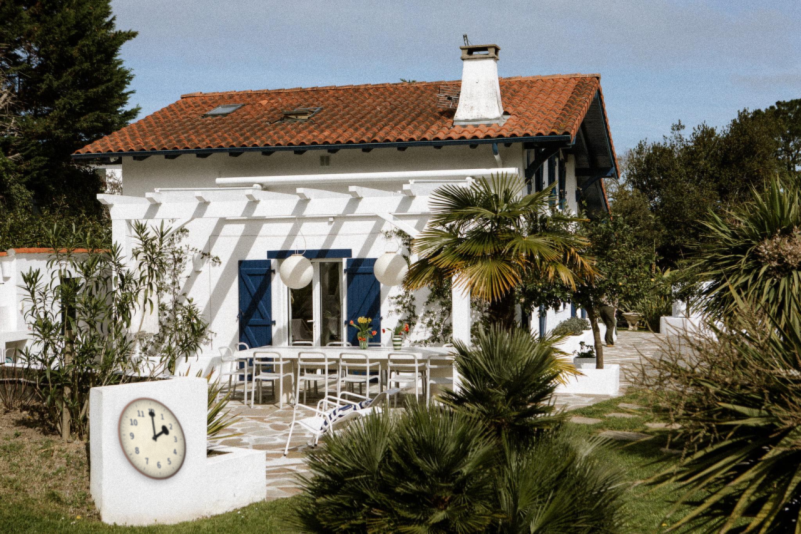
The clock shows h=2 m=0
